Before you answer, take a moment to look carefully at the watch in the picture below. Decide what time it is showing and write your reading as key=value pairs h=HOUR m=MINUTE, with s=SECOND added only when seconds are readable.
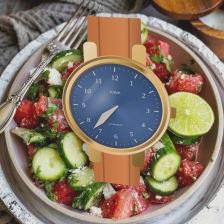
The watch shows h=7 m=37
